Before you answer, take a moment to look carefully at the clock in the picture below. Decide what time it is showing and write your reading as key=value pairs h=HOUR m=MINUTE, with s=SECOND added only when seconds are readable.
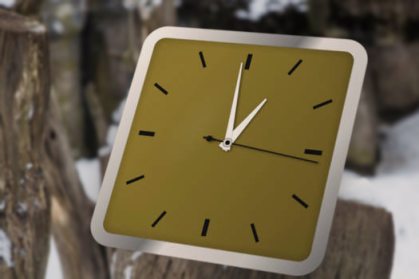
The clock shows h=12 m=59 s=16
